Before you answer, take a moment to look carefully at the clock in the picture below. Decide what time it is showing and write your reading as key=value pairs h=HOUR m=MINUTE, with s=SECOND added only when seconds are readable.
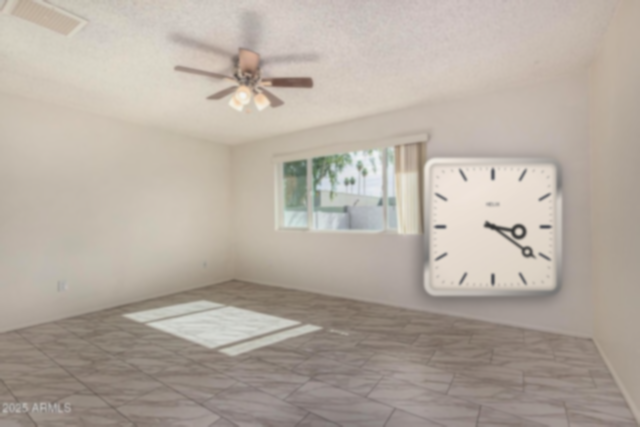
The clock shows h=3 m=21
